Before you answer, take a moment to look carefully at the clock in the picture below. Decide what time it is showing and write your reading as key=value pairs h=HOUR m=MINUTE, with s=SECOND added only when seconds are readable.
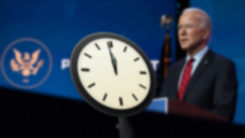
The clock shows h=11 m=59
